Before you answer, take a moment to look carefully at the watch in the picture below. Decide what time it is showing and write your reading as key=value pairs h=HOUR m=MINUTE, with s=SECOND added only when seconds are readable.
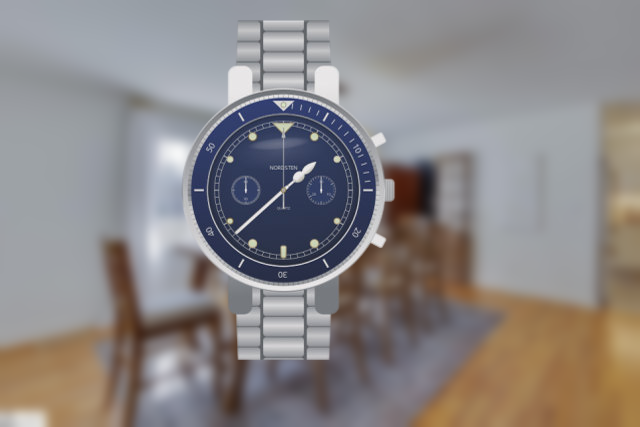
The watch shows h=1 m=38
